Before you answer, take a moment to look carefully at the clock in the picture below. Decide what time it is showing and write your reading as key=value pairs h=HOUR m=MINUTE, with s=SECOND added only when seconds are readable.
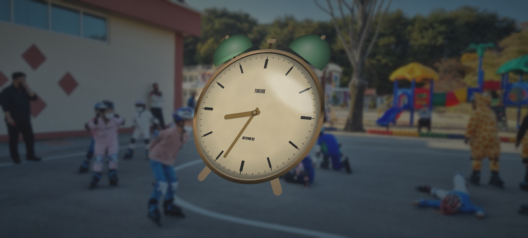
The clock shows h=8 m=34
